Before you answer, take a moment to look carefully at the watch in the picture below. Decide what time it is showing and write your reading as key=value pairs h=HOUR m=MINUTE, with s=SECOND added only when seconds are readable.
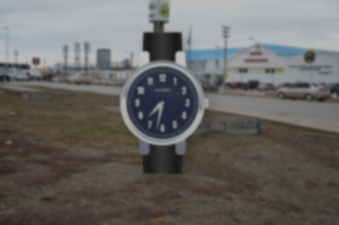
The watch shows h=7 m=32
